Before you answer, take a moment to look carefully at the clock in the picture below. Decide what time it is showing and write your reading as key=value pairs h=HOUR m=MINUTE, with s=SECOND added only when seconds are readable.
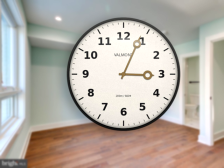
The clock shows h=3 m=4
